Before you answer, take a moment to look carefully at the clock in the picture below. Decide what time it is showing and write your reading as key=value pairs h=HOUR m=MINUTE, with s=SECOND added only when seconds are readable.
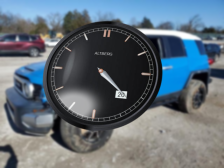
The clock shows h=4 m=22
